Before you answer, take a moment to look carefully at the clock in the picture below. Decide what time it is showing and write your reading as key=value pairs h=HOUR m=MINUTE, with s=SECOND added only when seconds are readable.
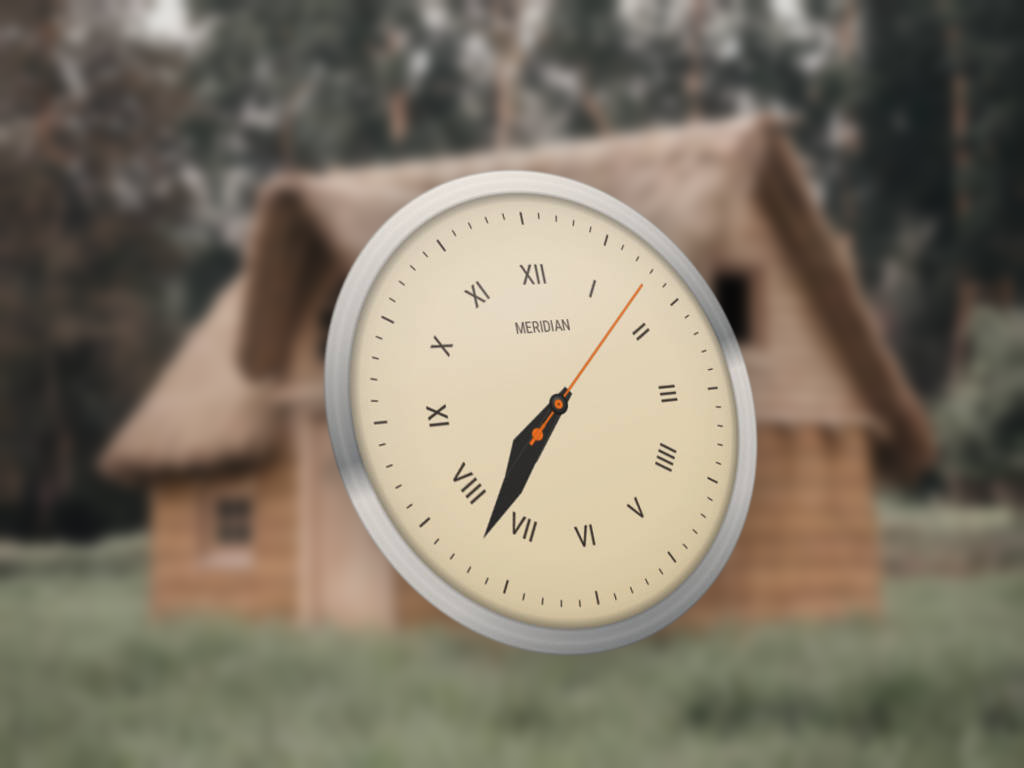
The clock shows h=7 m=37 s=8
